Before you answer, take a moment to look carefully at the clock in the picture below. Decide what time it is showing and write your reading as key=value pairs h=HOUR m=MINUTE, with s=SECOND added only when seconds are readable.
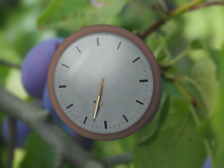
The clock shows h=6 m=33
